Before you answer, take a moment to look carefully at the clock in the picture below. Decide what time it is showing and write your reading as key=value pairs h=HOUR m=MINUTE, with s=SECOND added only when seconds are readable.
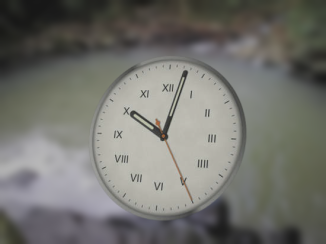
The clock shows h=10 m=2 s=25
